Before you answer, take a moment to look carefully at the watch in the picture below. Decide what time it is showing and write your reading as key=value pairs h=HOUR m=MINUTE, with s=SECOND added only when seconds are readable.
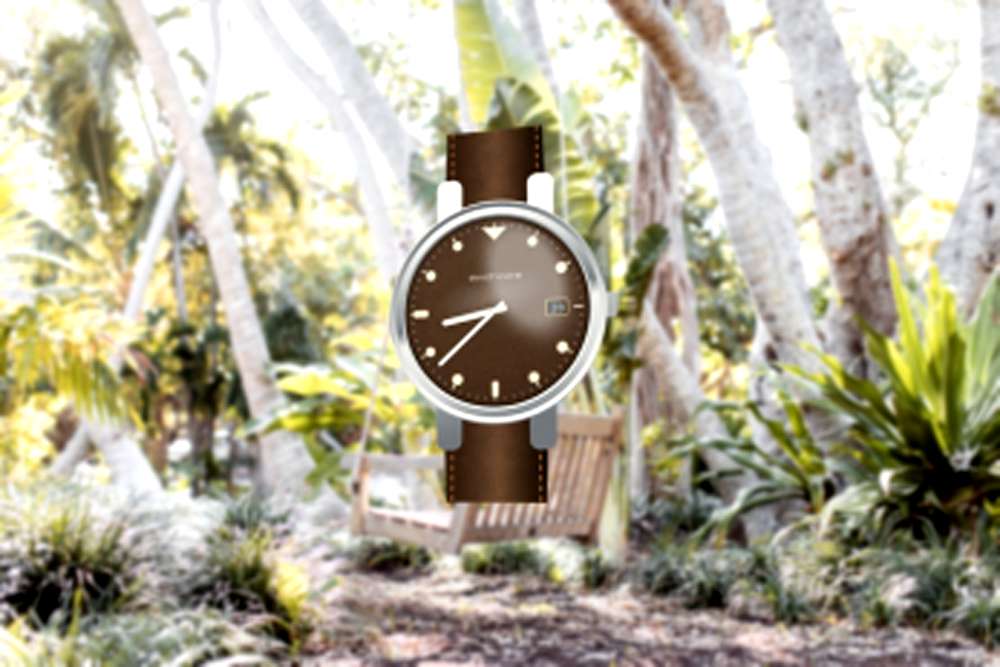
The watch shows h=8 m=38
